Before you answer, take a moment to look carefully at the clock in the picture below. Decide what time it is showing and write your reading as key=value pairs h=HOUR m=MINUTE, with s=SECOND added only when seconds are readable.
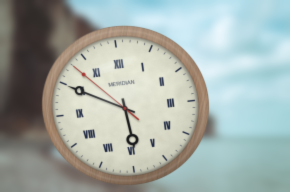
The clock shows h=5 m=49 s=53
